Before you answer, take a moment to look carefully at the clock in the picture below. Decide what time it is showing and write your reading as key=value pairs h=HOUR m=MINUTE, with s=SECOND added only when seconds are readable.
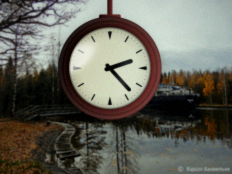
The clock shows h=2 m=23
